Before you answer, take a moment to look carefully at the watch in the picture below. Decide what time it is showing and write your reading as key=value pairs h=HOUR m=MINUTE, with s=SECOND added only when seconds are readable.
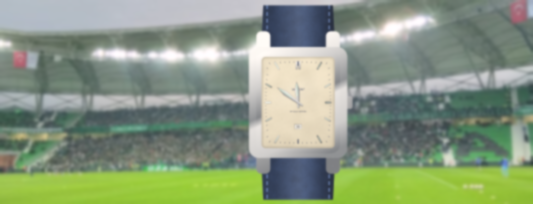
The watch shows h=11 m=51
